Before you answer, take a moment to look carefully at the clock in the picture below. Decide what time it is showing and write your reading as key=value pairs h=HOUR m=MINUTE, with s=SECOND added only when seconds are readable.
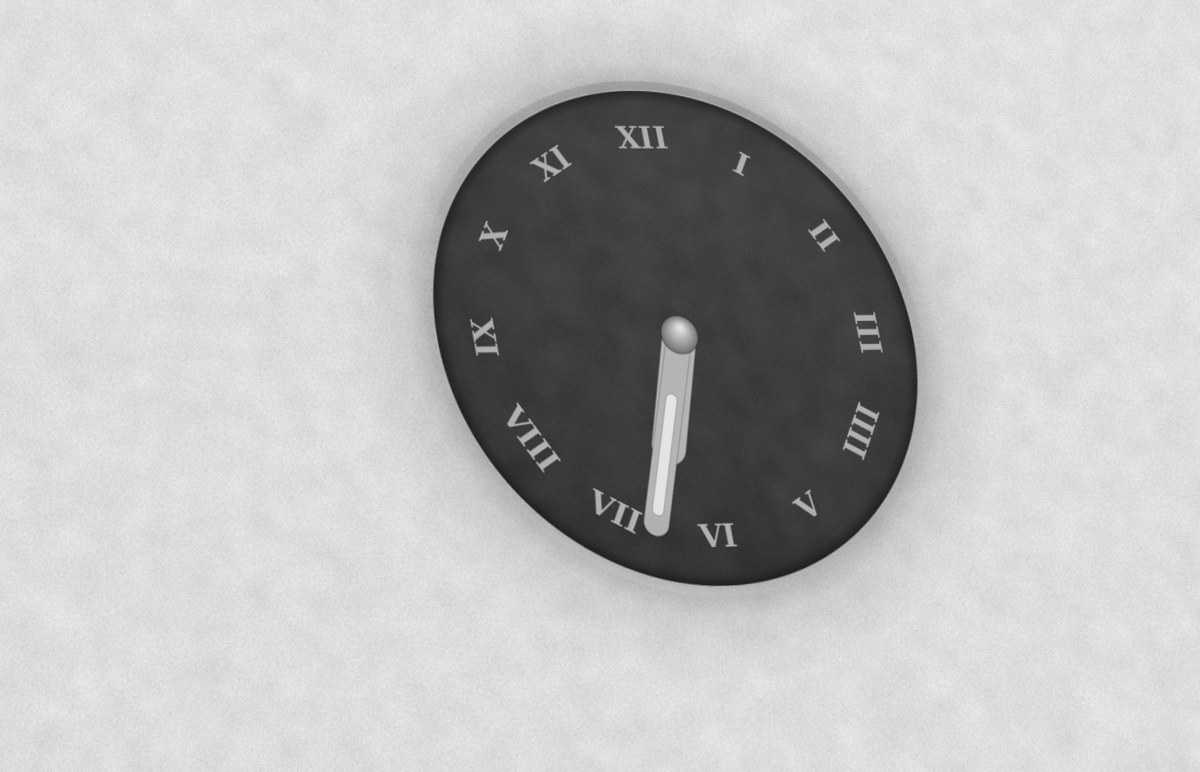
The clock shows h=6 m=33
